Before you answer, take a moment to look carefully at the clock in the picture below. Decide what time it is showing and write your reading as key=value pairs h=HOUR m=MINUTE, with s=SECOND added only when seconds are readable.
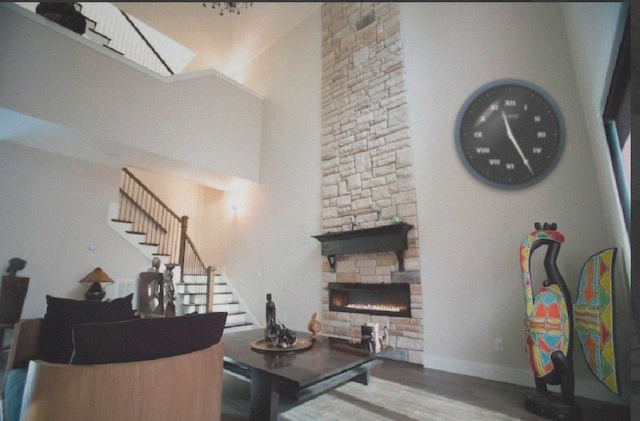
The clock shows h=11 m=25
